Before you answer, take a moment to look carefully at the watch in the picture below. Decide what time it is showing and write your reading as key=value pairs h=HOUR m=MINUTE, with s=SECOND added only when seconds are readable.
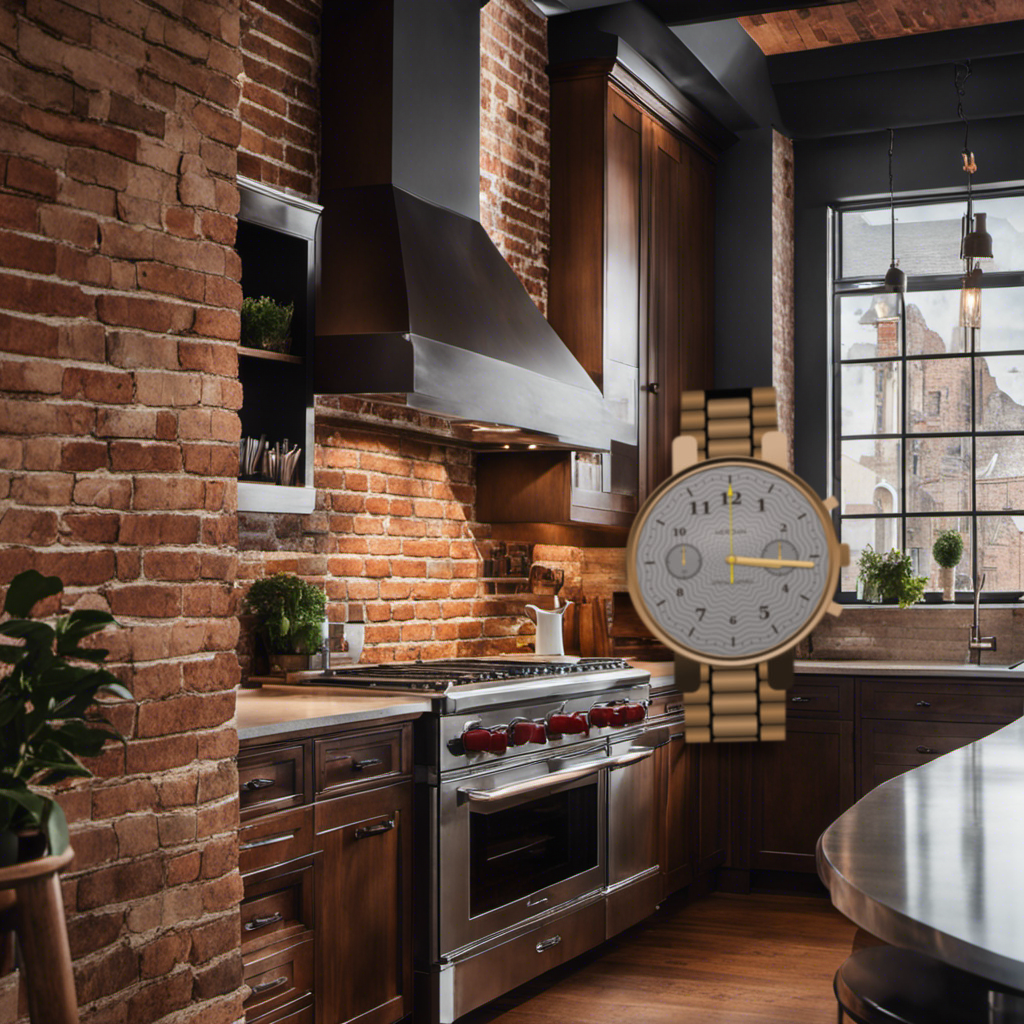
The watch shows h=3 m=16
